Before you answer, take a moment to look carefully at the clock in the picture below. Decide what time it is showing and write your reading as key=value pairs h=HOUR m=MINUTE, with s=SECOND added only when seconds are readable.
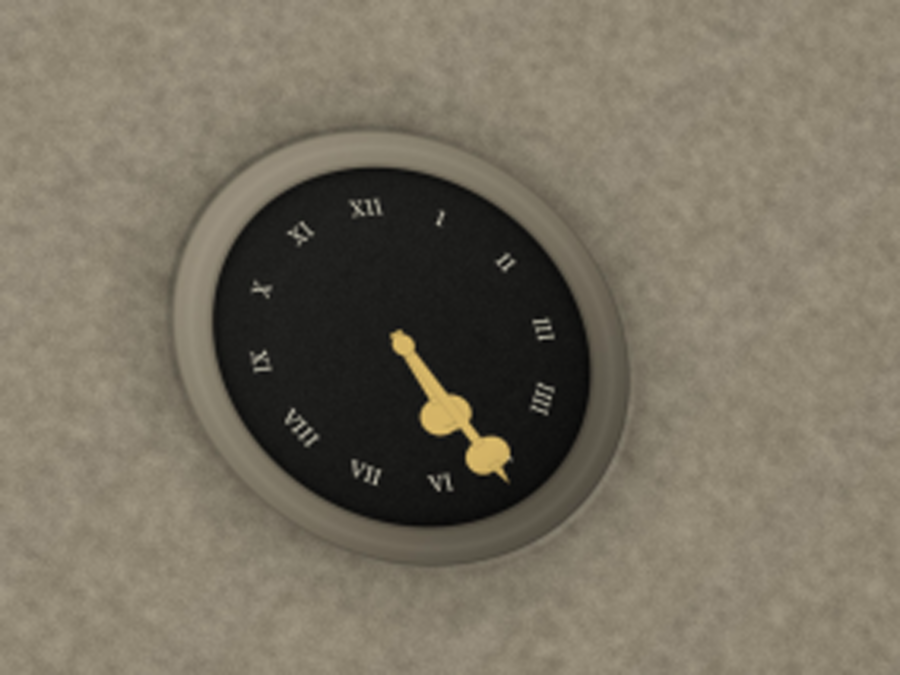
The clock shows h=5 m=26
